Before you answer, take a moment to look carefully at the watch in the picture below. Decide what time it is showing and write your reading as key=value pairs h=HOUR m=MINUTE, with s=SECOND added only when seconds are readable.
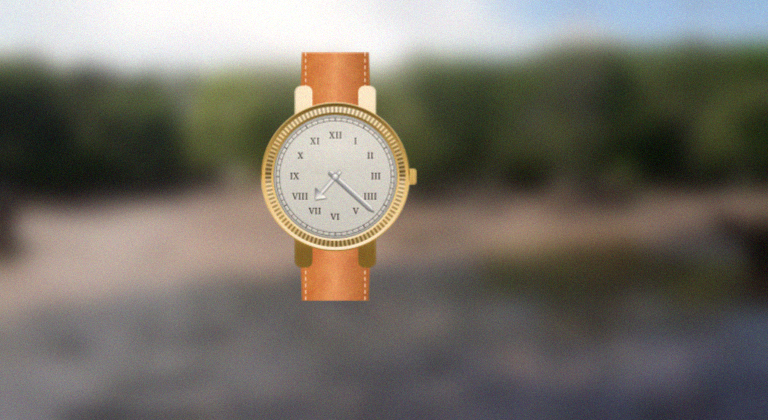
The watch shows h=7 m=22
